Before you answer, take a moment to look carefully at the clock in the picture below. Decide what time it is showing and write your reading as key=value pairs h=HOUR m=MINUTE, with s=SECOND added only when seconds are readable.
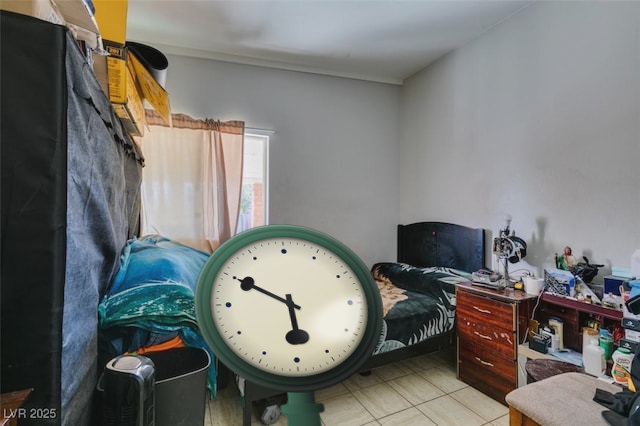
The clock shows h=5 m=50
